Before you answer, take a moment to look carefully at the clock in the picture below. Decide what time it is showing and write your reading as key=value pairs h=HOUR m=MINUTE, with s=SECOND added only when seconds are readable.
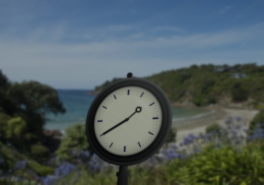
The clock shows h=1 m=40
